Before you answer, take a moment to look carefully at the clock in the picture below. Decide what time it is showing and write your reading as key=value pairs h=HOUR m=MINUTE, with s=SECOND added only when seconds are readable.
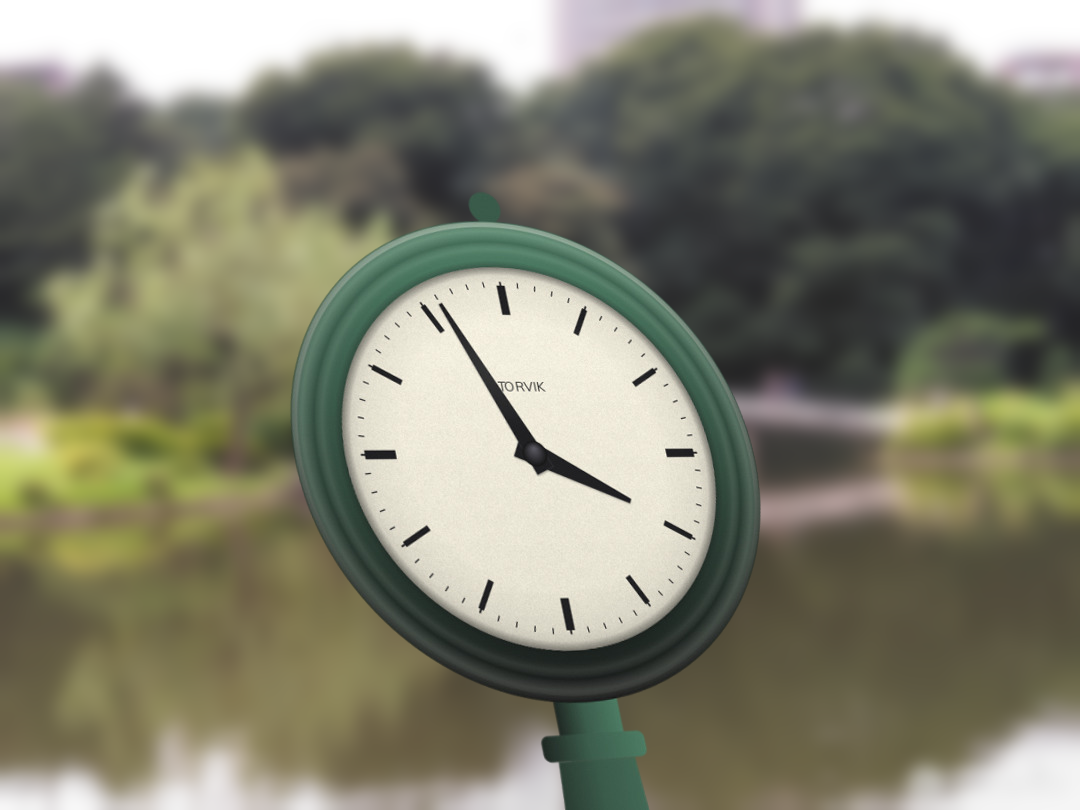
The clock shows h=3 m=56
